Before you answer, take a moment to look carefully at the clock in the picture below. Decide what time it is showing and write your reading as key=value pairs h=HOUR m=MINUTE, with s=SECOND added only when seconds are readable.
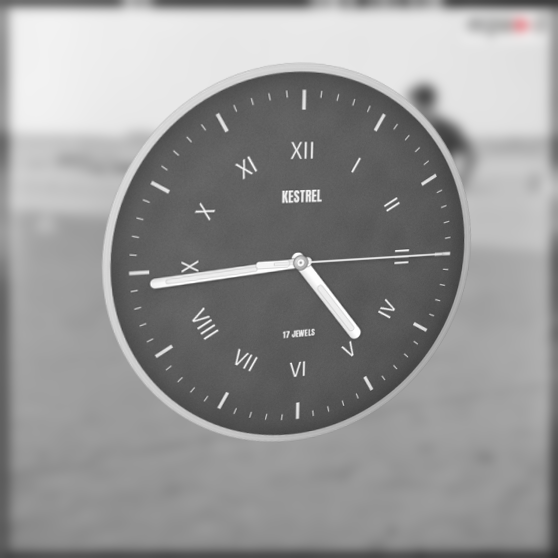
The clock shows h=4 m=44 s=15
